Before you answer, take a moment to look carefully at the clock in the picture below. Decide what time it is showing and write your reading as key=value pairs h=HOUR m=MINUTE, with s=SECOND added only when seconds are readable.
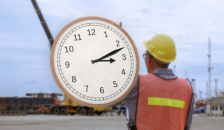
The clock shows h=3 m=12
